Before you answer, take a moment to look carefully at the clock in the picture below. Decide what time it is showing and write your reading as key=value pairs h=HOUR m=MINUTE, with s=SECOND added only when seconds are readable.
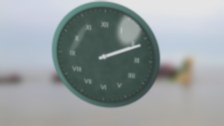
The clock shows h=2 m=11
